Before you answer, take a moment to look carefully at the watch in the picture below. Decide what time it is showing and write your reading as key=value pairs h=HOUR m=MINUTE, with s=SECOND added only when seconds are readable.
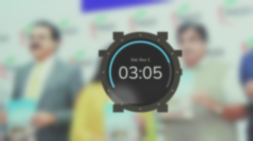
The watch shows h=3 m=5
